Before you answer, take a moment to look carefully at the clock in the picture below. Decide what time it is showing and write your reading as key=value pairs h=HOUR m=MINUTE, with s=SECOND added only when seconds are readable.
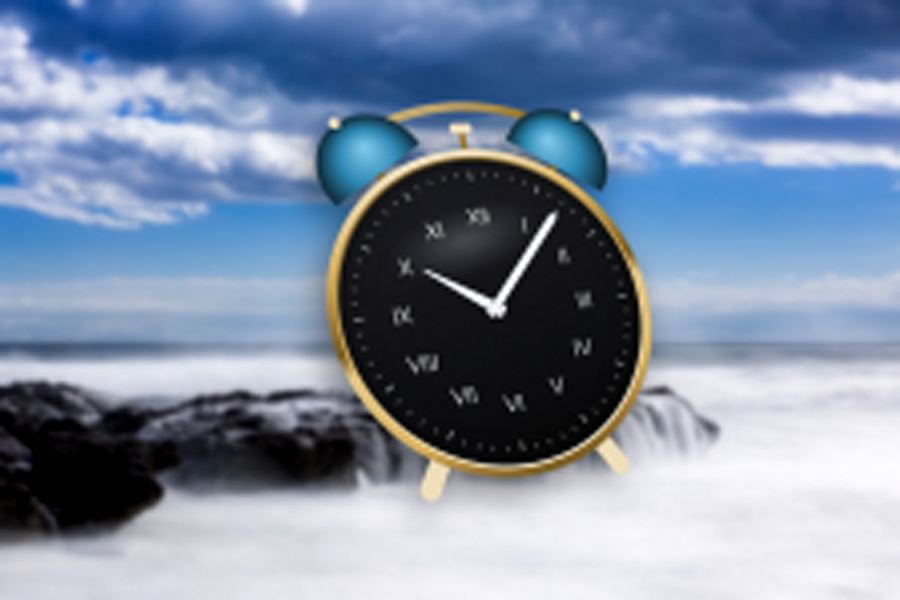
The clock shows h=10 m=7
